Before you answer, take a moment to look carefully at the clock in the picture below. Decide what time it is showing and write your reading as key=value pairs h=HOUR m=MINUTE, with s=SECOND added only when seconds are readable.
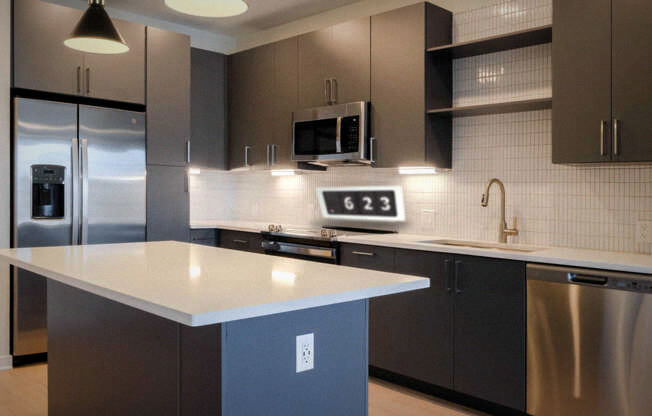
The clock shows h=6 m=23
